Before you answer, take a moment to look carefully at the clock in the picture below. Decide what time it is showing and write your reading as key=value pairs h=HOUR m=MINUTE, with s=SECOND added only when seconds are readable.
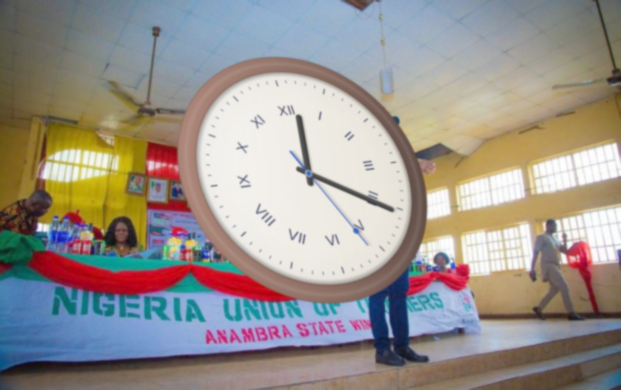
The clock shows h=12 m=20 s=26
